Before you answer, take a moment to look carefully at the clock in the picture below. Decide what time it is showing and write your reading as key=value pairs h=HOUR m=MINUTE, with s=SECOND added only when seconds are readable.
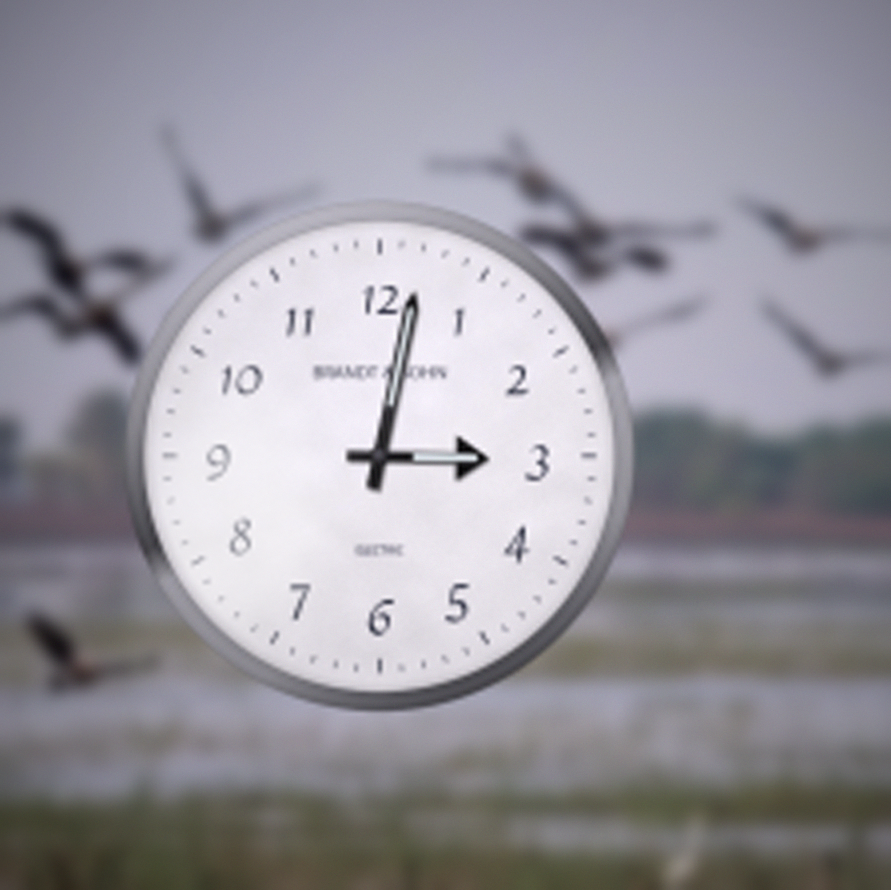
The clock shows h=3 m=2
